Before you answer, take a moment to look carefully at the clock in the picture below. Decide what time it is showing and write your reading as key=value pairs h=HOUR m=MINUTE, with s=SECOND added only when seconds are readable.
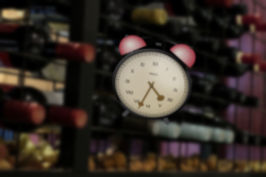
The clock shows h=4 m=33
